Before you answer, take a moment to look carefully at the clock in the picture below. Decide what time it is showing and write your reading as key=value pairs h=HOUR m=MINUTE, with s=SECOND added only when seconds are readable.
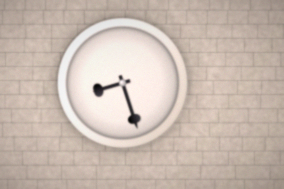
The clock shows h=8 m=27
